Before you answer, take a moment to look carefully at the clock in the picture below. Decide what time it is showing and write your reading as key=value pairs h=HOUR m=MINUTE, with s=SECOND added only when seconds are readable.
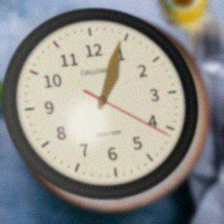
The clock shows h=1 m=4 s=21
